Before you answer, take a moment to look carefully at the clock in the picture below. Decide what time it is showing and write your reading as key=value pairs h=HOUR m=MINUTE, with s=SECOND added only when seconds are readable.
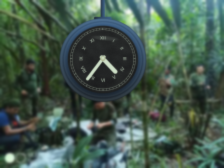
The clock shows h=4 m=36
